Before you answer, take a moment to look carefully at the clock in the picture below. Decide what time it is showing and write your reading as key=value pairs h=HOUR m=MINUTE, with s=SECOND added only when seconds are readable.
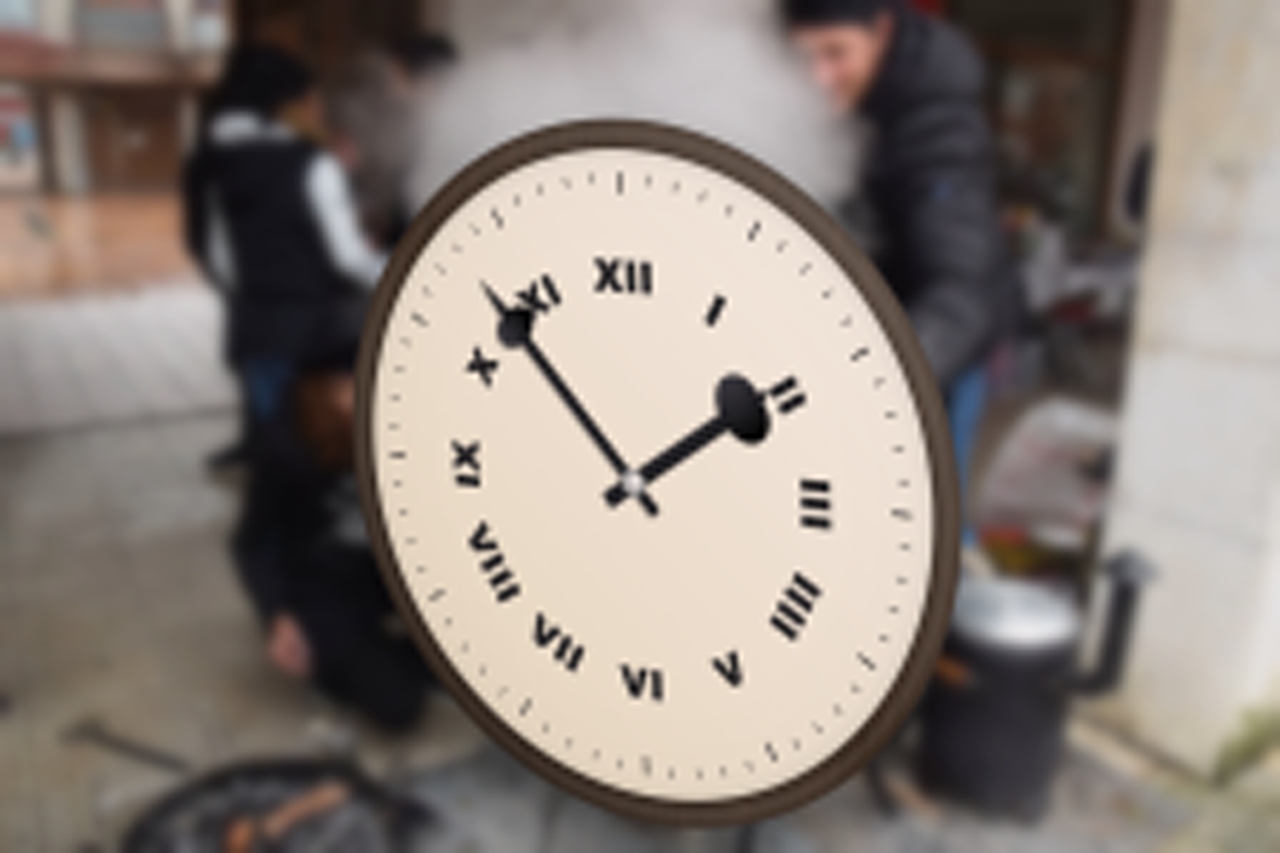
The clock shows h=1 m=53
